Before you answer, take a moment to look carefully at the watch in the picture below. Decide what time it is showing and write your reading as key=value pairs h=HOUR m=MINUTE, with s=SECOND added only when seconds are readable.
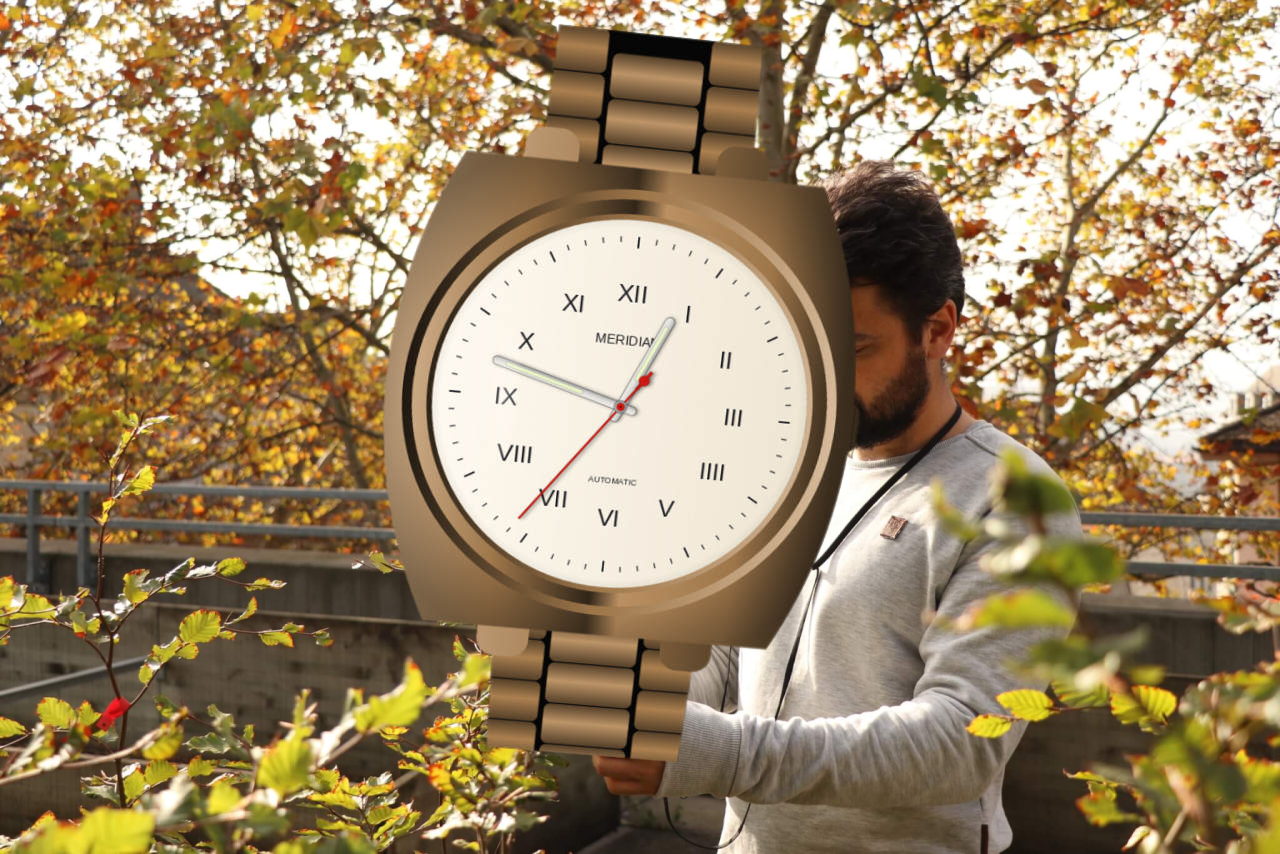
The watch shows h=12 m=47 s=36
